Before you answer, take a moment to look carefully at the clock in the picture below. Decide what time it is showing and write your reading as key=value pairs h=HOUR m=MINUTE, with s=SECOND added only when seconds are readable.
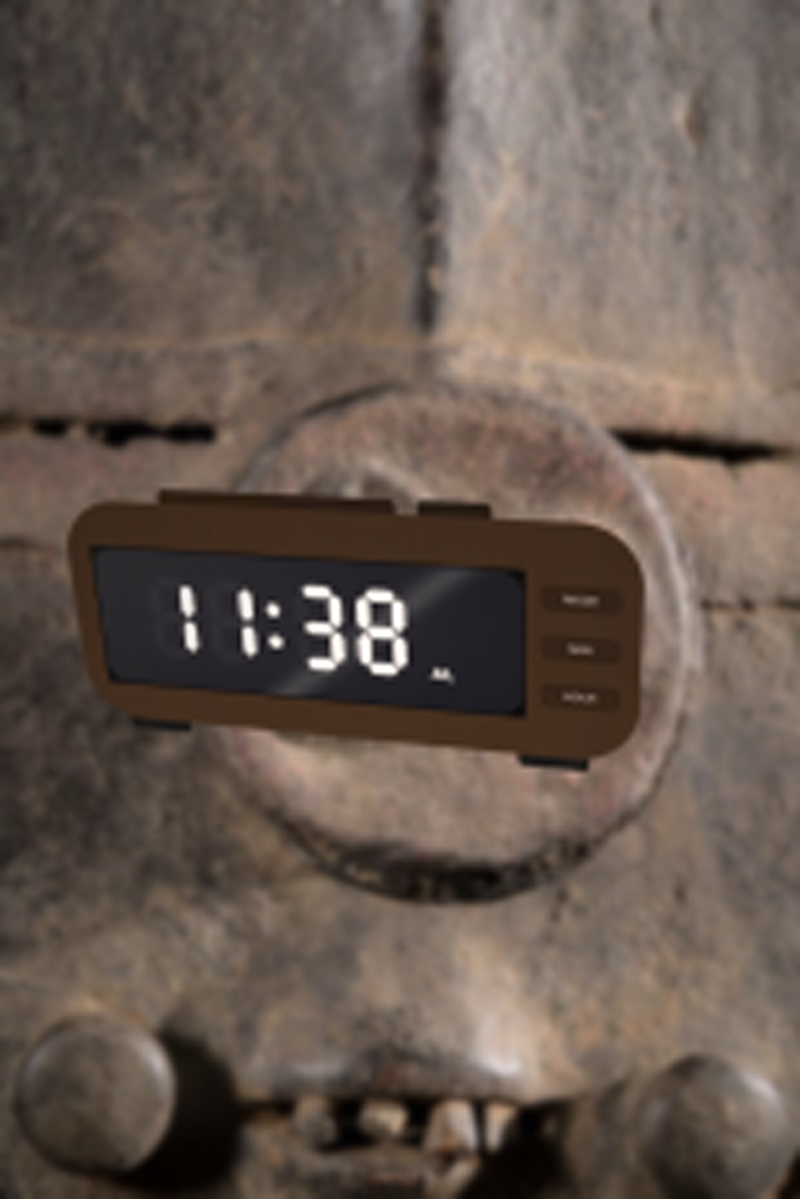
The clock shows h=11 m=38
